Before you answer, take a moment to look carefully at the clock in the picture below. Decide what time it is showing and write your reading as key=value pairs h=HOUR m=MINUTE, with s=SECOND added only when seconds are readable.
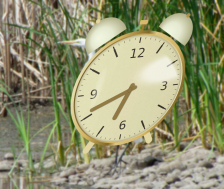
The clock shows h=6 m=41
